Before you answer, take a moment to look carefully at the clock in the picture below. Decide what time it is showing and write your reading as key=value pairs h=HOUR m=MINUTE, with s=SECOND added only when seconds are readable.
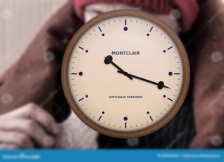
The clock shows h=10 m=18
